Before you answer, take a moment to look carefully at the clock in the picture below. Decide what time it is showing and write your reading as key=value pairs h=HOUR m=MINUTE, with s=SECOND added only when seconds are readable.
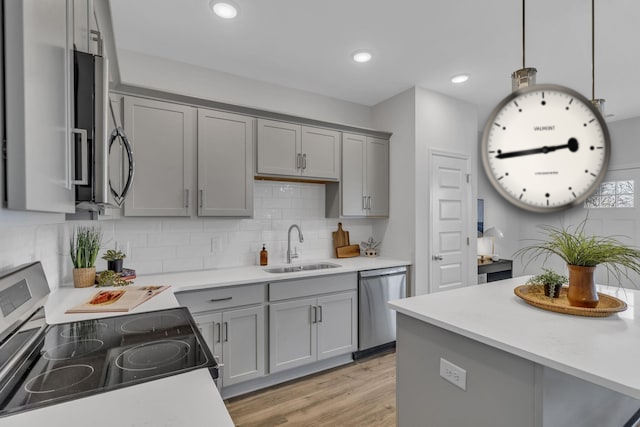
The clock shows h=2 m=44
